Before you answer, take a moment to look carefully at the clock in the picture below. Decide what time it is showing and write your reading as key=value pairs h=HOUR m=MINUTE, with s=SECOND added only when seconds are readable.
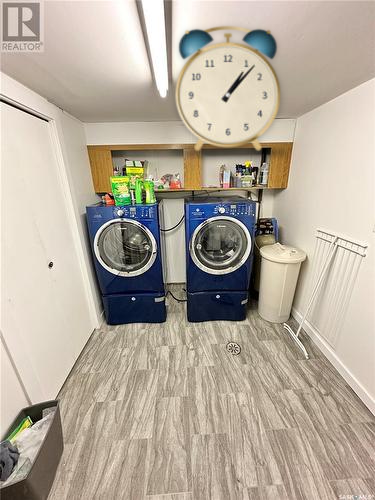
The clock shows h=1 m=7
